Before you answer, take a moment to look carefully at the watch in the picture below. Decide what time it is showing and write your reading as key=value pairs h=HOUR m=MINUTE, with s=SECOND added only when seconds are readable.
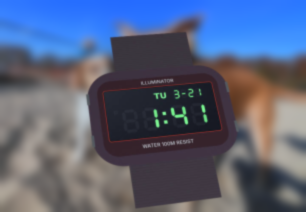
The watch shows h=1 m=41
